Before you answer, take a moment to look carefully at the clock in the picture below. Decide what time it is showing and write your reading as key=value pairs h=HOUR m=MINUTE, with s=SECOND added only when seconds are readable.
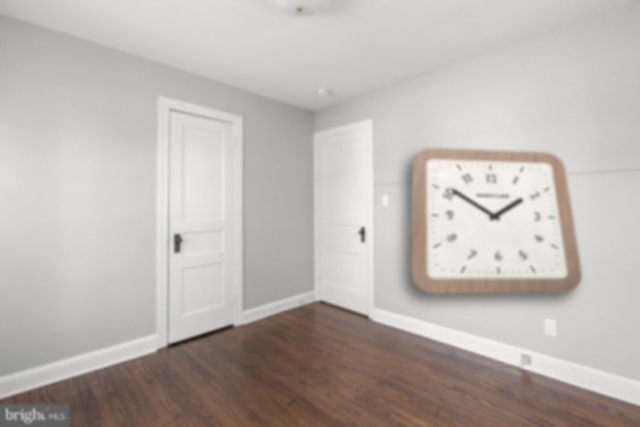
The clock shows h=1 m=51
